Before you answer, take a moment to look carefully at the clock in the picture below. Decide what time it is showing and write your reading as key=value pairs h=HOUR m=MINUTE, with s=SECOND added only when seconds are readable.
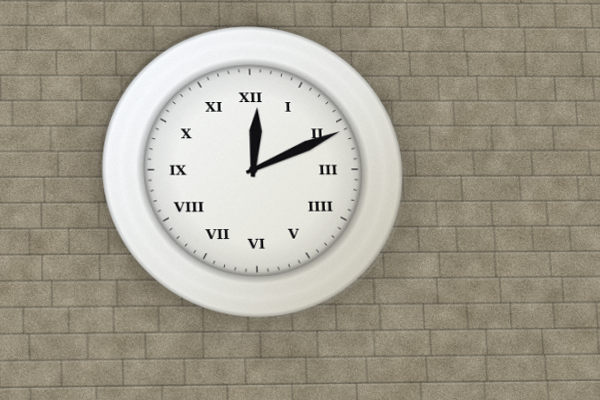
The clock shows h=12 m=11
